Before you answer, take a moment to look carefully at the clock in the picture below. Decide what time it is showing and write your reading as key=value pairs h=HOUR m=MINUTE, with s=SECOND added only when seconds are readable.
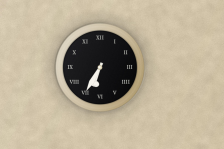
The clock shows h=6 m=35
